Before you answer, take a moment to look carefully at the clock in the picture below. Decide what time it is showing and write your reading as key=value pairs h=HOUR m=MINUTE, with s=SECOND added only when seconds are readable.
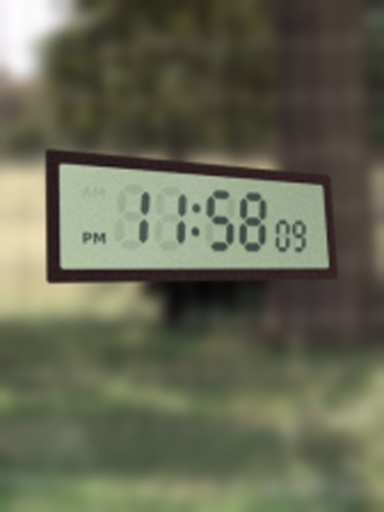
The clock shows h=11 m=58 s=9
